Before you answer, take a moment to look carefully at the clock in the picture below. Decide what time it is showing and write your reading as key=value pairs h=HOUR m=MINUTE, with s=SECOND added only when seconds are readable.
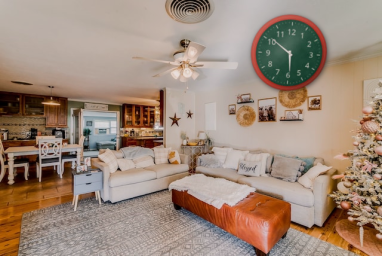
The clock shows h=5 m=51
